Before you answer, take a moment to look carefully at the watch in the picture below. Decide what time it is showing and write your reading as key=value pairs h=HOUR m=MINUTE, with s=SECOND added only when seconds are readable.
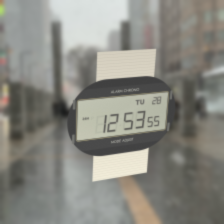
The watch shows h=12 m=53 s=55
